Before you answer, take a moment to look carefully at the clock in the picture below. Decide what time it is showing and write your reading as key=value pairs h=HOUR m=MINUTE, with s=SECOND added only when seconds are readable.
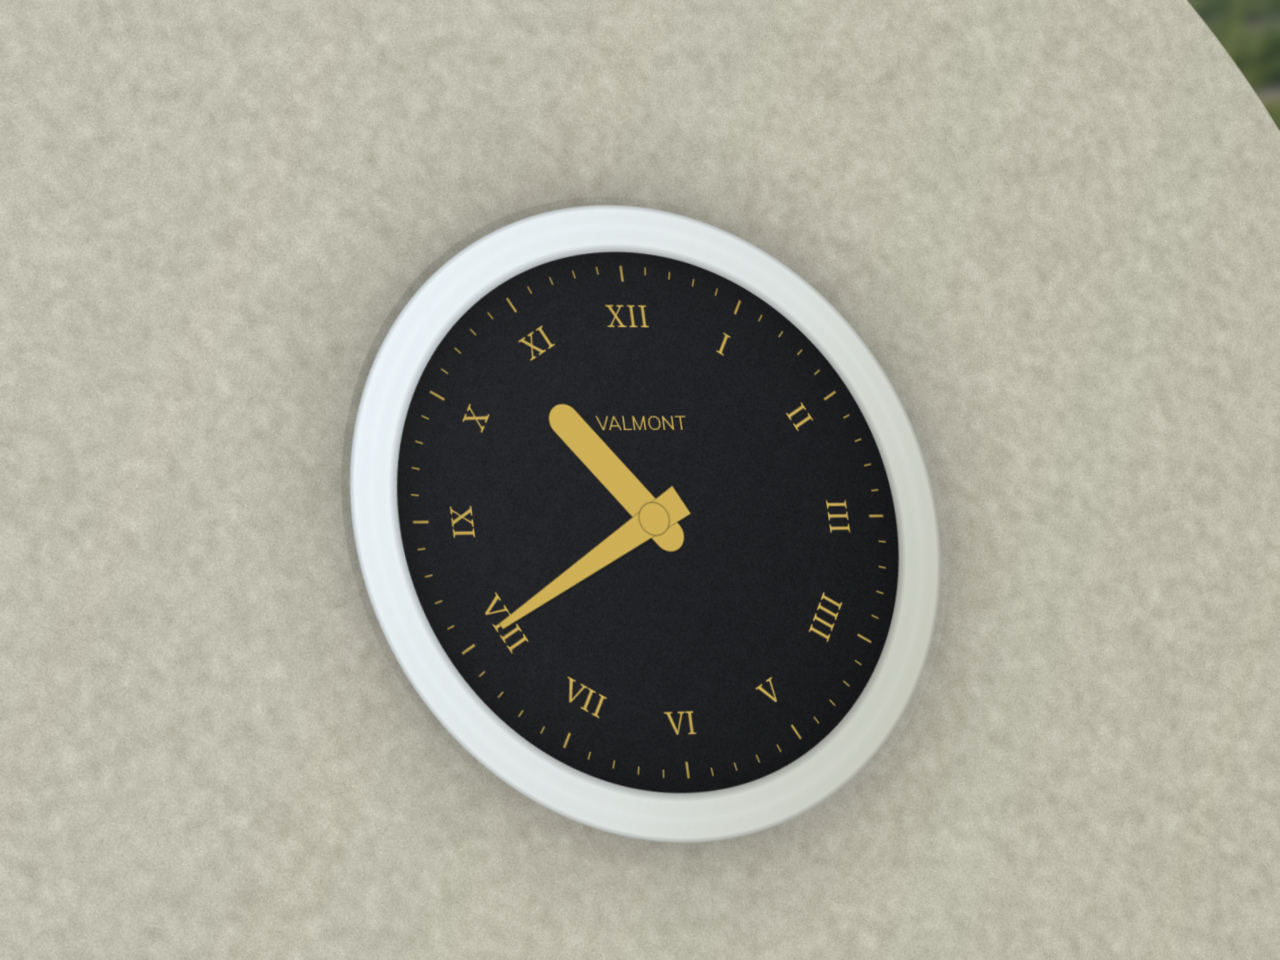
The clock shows h=10 m=40
